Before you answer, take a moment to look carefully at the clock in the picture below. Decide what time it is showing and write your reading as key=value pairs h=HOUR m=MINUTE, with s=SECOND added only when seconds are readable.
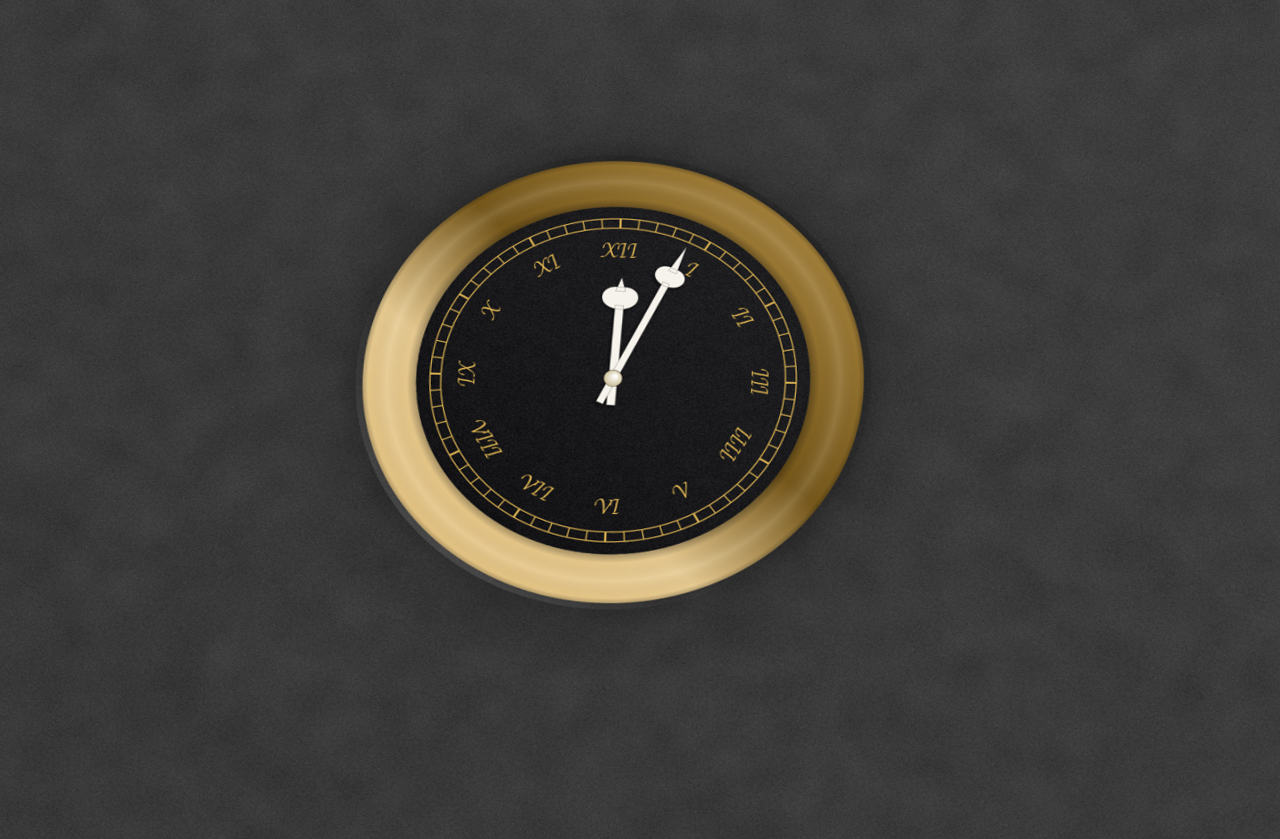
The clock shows h=12 m=4
